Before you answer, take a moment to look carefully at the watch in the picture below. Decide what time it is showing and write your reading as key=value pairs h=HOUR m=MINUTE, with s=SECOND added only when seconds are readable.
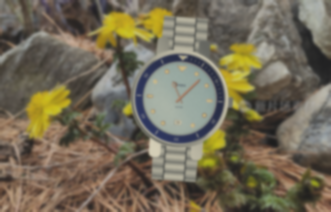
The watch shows h=11 m=7
